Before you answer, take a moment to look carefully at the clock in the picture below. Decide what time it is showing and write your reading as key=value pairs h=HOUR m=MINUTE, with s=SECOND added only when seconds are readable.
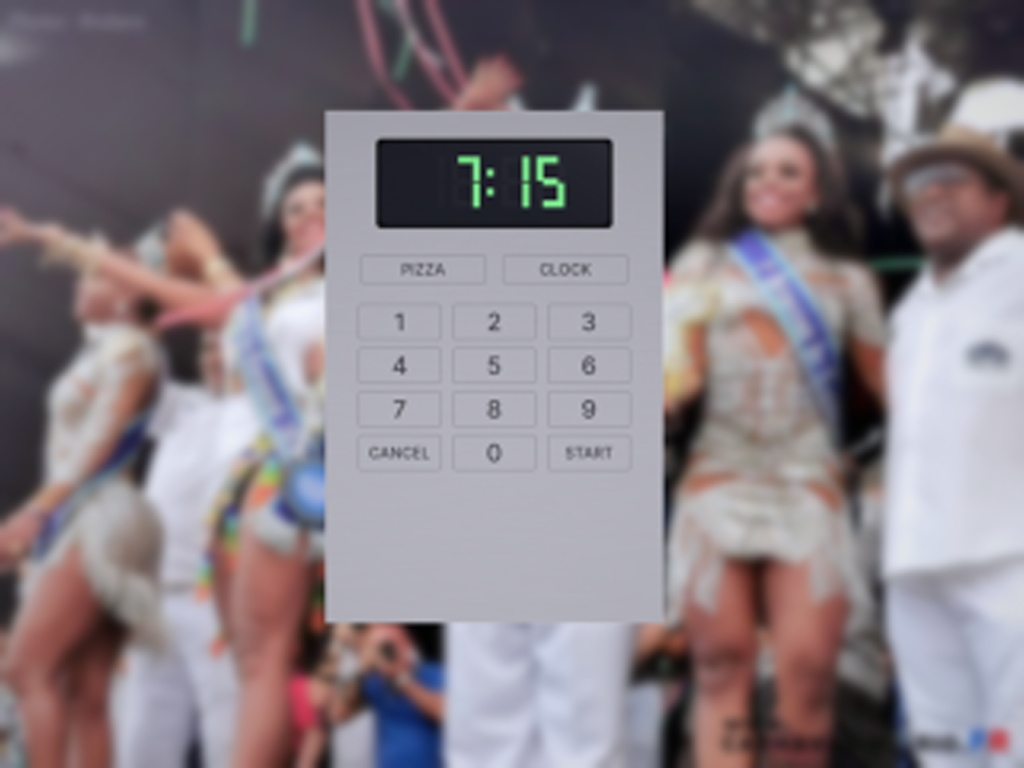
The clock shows h=7 m=15
